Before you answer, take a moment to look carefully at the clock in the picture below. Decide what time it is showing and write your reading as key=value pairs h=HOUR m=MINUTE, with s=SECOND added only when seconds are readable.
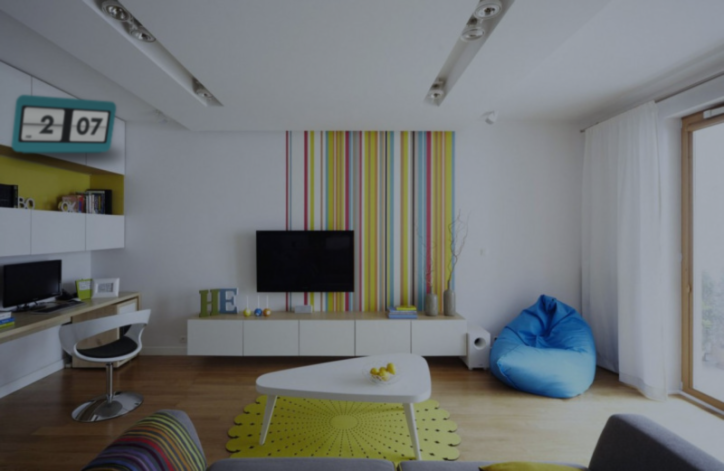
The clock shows h=2 m=7
